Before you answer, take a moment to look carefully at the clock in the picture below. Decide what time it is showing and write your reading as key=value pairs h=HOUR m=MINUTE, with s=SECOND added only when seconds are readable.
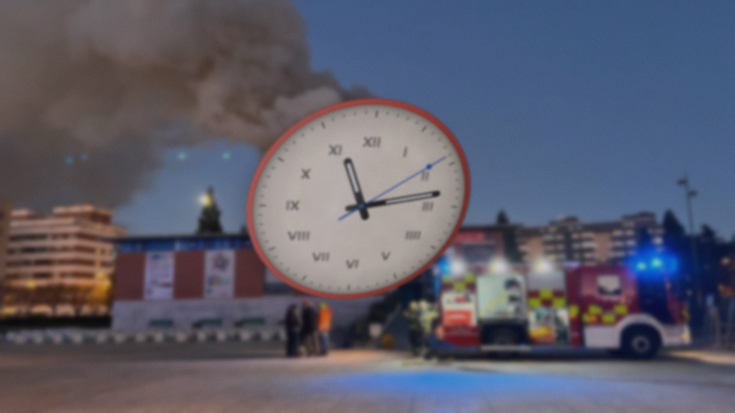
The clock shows h=11 m=13 s=9
